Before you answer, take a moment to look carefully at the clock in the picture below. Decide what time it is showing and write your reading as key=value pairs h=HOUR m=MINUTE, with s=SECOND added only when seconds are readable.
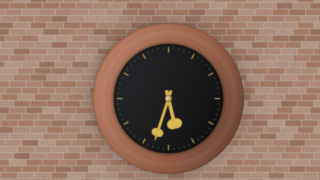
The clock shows h=5 m=33
